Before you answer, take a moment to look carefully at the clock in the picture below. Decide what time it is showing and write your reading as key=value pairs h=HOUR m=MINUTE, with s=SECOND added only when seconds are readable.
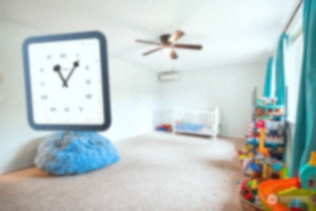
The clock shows h=11 m=6
